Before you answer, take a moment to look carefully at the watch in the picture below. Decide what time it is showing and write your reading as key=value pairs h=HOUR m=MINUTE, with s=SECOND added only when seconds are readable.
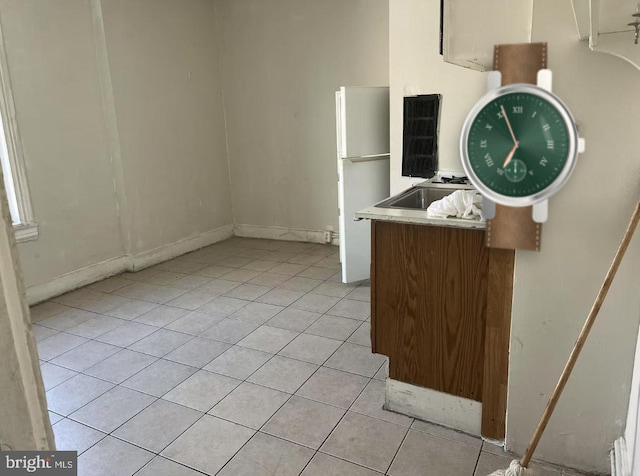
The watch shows h=6 m=56
